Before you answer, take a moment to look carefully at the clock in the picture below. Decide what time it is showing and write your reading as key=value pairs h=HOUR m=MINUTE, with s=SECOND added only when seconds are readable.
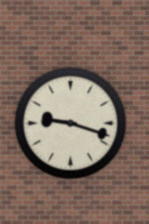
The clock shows h=9 m=18
